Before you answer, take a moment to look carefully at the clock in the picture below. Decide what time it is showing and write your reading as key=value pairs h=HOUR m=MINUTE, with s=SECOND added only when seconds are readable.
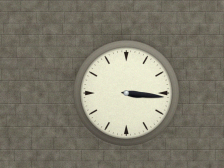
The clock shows h=3 m=16
